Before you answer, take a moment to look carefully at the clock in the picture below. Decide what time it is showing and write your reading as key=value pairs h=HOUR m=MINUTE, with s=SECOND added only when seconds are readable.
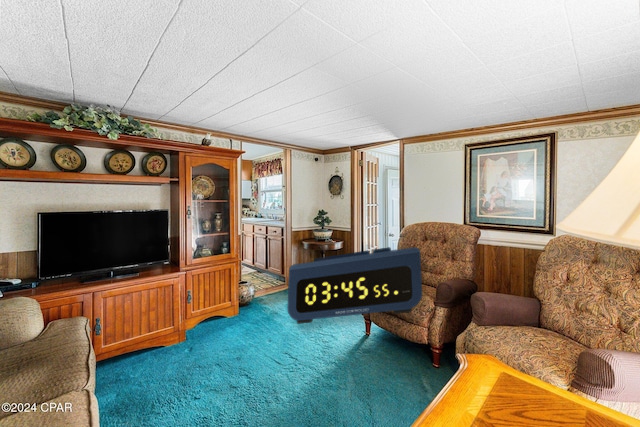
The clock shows h=3 m=45 s=55
